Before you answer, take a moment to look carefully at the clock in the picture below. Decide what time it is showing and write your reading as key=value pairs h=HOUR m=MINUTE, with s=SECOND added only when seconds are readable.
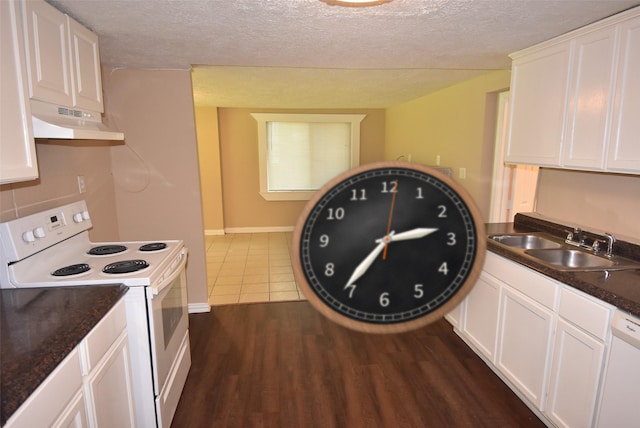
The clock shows h=2 m=36 s=1
